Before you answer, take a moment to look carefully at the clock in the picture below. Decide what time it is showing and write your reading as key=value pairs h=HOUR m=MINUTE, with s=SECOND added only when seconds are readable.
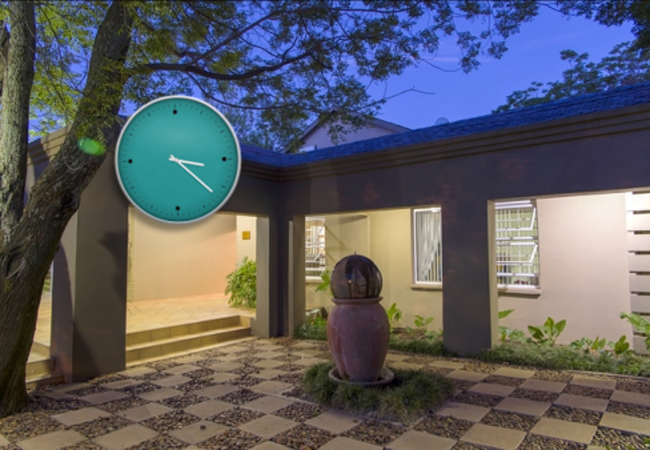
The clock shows h=3 m=22
